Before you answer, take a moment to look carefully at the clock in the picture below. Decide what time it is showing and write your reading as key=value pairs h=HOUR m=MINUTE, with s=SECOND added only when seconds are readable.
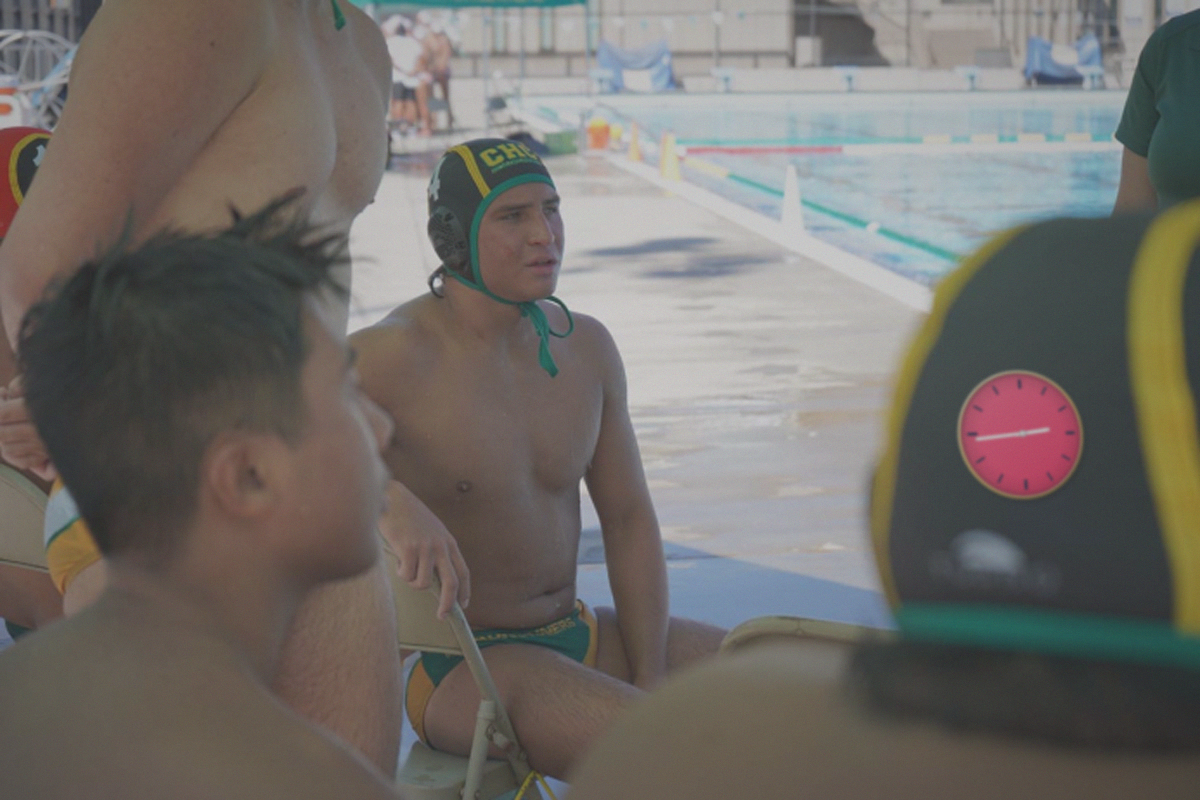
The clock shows h=2 m=44
